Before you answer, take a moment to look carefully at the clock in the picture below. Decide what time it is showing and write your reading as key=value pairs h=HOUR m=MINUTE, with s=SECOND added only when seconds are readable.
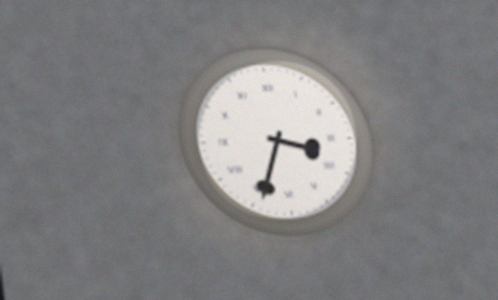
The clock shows h=3 m=34
